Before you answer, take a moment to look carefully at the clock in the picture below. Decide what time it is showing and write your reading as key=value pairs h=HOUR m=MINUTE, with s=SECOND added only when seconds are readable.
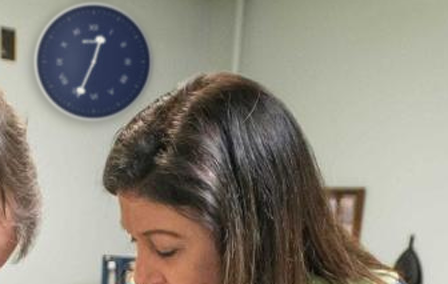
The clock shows h=12 m=34
